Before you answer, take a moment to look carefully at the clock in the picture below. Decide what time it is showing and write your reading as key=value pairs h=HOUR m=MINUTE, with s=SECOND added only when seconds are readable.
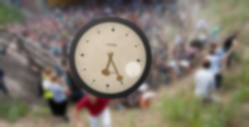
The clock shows h=6 m=25
